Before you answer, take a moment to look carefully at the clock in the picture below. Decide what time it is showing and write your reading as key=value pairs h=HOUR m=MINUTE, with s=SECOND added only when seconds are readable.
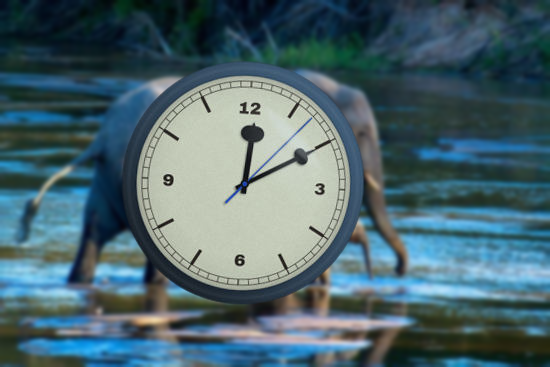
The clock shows h=12 m=10 s=7
